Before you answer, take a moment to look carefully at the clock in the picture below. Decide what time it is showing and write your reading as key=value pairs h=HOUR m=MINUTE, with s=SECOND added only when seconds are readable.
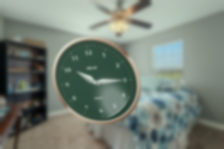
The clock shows h=10 m=15
